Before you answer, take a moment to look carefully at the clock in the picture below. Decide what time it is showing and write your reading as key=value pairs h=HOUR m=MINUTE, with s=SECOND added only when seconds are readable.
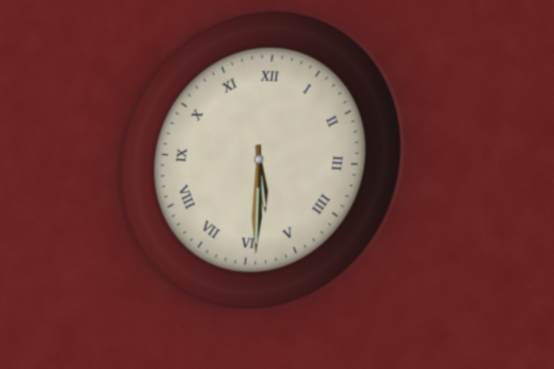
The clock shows h=5 m=29
